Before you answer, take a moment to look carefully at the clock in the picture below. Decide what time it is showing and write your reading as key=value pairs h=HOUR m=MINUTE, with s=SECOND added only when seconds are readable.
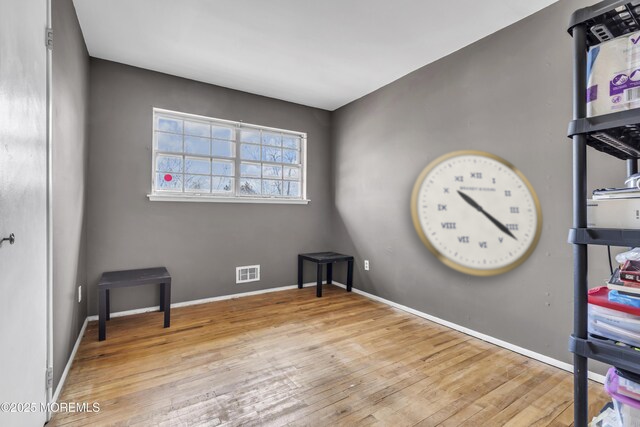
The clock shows h=10 m=22
